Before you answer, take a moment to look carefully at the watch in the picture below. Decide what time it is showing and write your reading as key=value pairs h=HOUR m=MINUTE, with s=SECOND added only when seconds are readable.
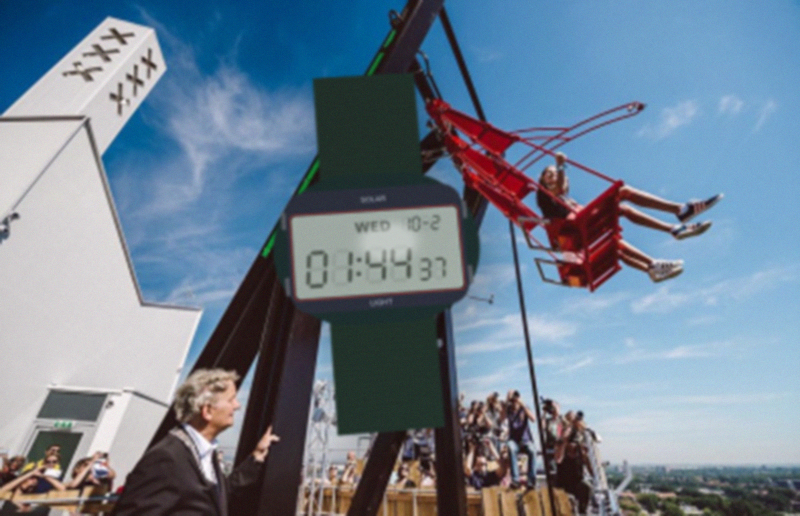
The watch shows h=1 m=44 s=37
